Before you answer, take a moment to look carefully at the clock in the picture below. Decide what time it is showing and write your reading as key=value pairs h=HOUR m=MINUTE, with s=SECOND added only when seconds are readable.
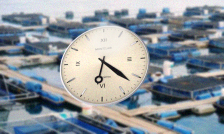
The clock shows h=6 m=22
